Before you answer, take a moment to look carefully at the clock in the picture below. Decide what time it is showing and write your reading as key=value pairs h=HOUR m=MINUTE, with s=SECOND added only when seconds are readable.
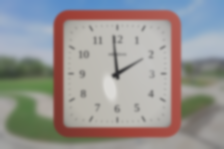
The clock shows h=1 m=59
